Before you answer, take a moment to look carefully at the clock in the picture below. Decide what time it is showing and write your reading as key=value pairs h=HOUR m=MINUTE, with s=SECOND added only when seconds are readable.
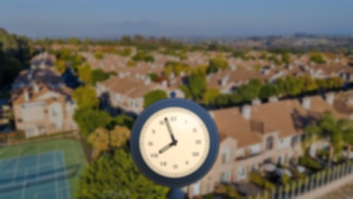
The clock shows h=7 m=57
